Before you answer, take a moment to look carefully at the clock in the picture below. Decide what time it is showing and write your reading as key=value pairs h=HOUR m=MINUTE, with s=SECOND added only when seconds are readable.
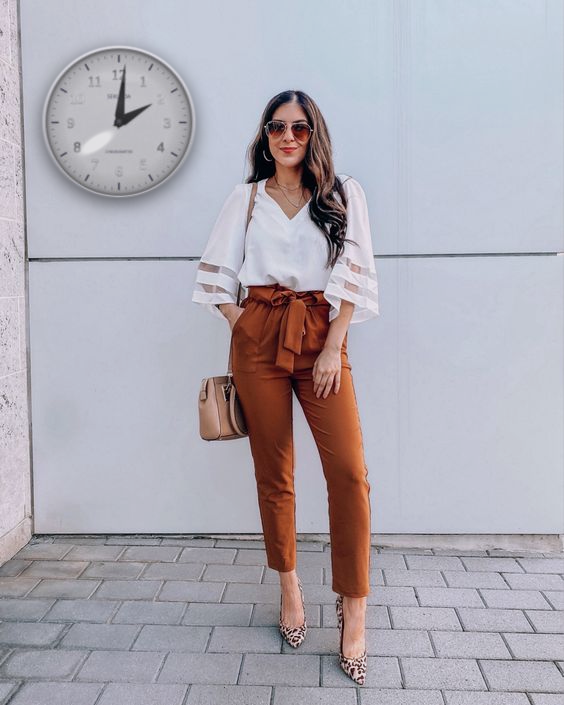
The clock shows h=2 m=1
